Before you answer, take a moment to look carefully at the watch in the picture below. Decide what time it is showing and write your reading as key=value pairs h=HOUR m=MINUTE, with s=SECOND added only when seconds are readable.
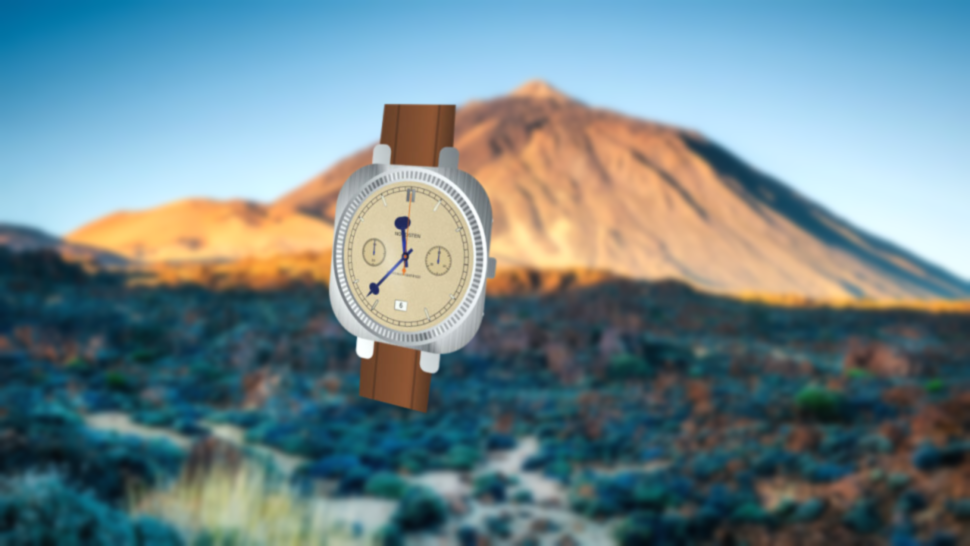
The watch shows h=11 m=37
